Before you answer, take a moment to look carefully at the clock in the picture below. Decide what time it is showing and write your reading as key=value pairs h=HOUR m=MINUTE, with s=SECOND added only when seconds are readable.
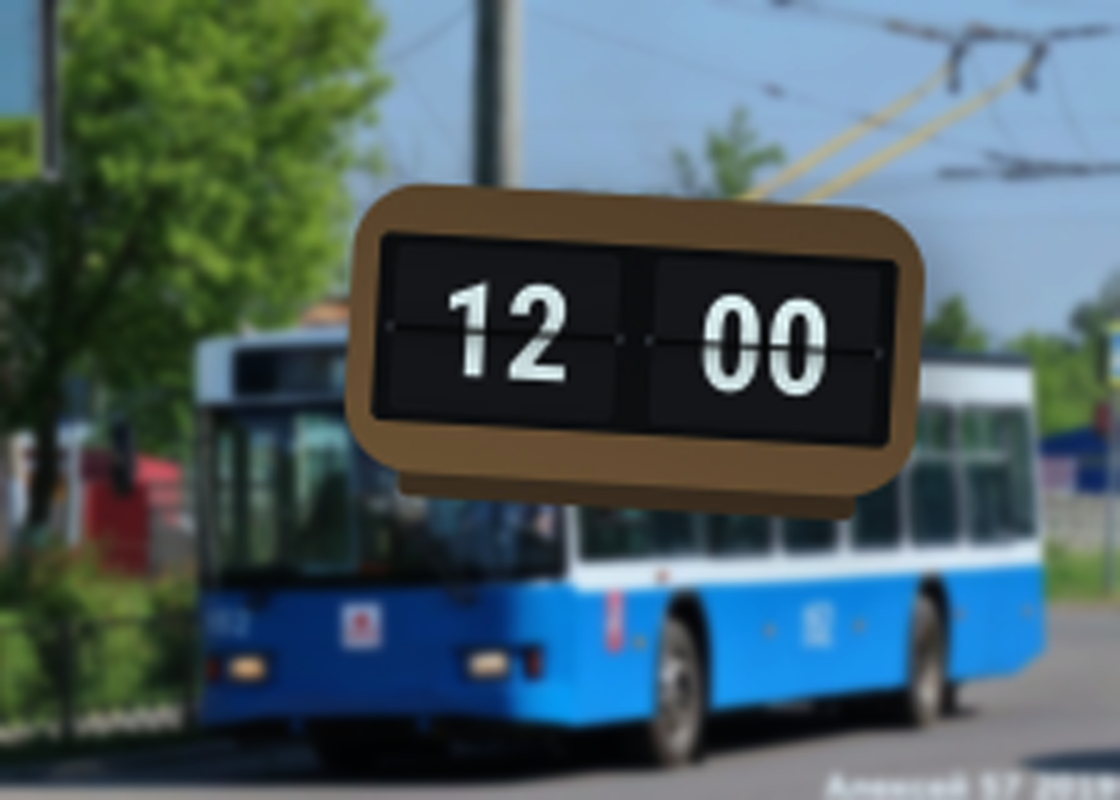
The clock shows h=12 m=0
